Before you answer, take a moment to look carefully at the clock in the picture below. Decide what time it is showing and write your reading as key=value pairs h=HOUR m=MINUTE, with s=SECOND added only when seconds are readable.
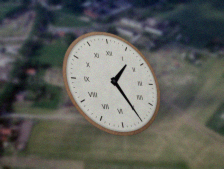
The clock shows h=1 m=25
